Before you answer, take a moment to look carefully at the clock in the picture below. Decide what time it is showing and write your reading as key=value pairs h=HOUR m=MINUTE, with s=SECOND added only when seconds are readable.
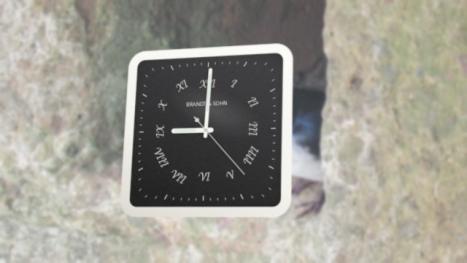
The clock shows h=9 m=0 s=23
